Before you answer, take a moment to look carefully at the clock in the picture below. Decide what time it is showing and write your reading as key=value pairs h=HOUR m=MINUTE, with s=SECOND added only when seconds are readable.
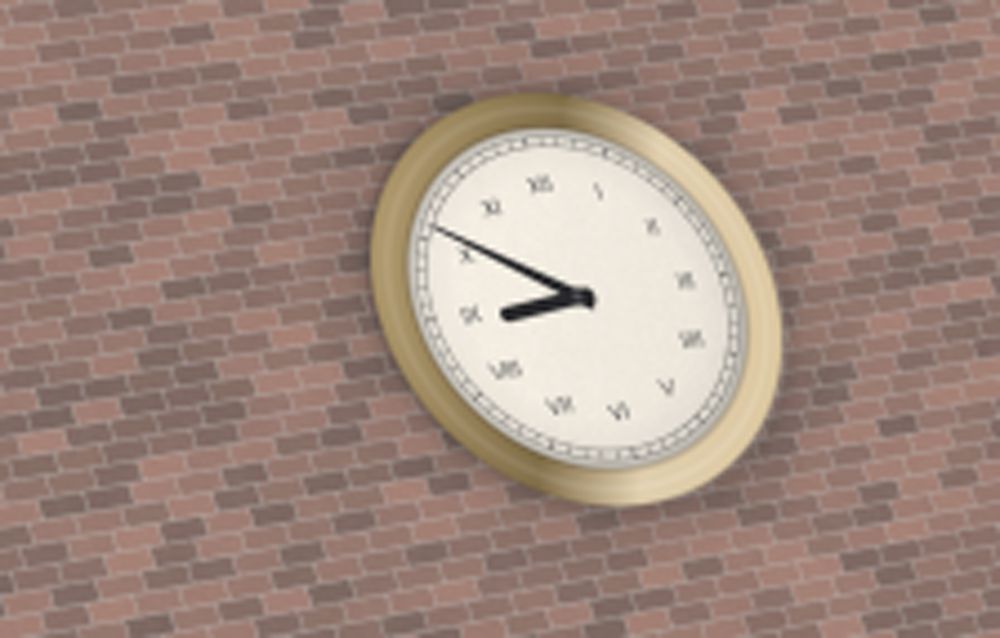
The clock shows h=8 m=51
